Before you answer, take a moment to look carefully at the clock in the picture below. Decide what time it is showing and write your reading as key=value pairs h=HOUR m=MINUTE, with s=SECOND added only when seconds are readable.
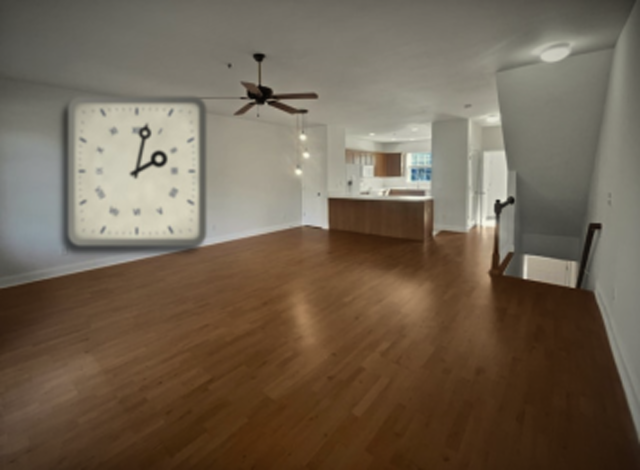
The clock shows h=2 m=2
